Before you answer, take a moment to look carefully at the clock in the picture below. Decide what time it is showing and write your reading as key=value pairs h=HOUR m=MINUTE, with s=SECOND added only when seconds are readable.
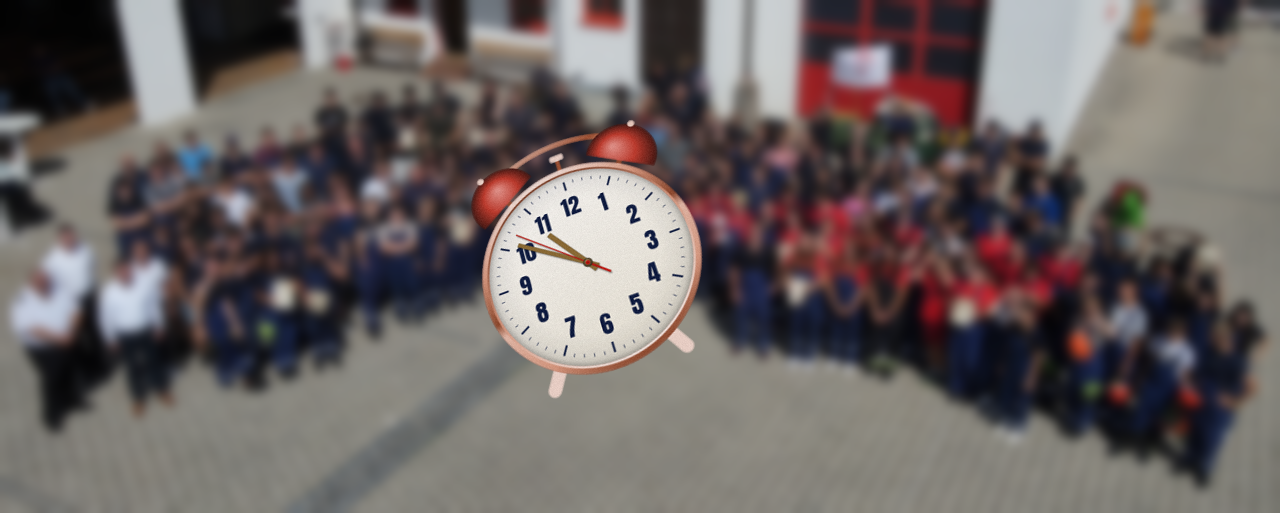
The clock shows h=10 m=50 s=52
